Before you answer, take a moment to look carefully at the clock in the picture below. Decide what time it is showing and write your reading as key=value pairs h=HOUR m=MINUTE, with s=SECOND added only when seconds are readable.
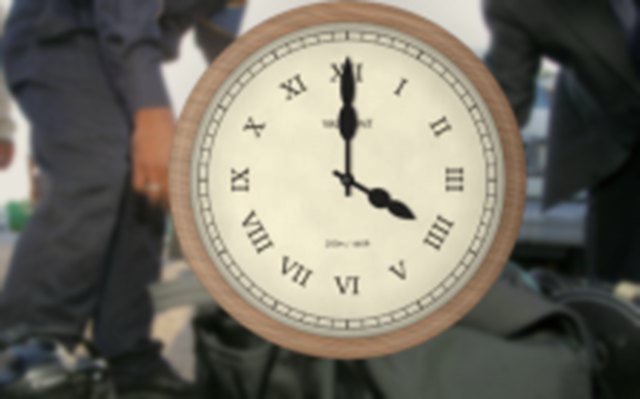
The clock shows h=4 m=0
